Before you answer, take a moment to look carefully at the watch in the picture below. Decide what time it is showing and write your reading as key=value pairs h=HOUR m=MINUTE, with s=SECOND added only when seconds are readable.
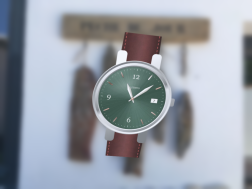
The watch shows h=11 m=8
